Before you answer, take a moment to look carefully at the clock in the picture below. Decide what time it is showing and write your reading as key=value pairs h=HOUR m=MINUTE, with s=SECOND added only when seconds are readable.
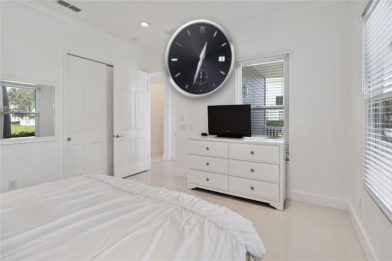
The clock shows h=12 m=33
